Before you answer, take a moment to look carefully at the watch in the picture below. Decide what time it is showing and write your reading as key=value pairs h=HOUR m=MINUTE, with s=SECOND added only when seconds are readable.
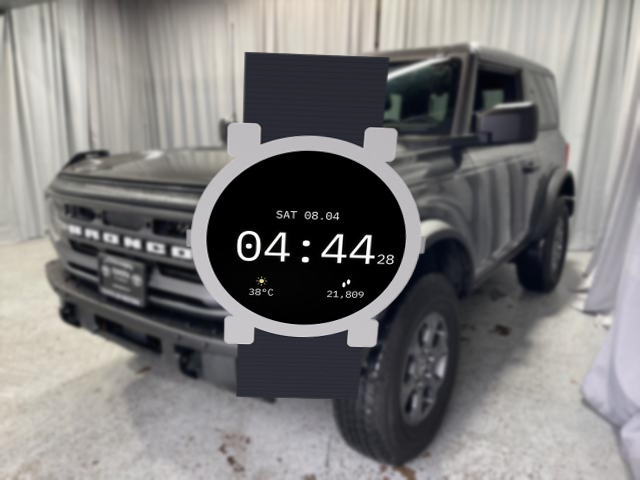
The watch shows h=4 m=44 s=28
